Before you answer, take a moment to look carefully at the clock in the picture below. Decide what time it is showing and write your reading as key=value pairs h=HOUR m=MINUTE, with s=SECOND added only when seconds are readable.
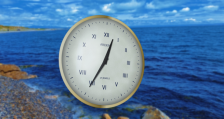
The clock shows h=12 m=35
